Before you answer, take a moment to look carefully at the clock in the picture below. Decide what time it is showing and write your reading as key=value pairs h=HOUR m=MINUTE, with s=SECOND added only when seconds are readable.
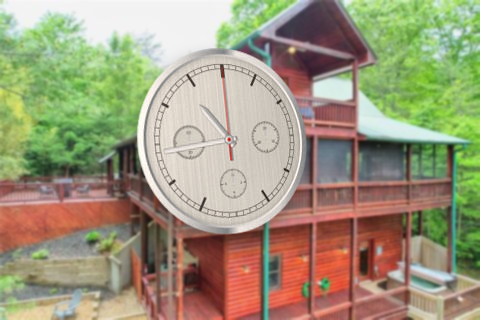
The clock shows h=10 m=44
